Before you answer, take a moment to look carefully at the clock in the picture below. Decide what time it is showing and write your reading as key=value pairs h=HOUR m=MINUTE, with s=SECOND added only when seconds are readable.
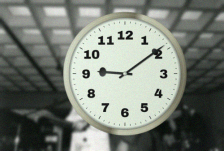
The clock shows h=9 m=9
